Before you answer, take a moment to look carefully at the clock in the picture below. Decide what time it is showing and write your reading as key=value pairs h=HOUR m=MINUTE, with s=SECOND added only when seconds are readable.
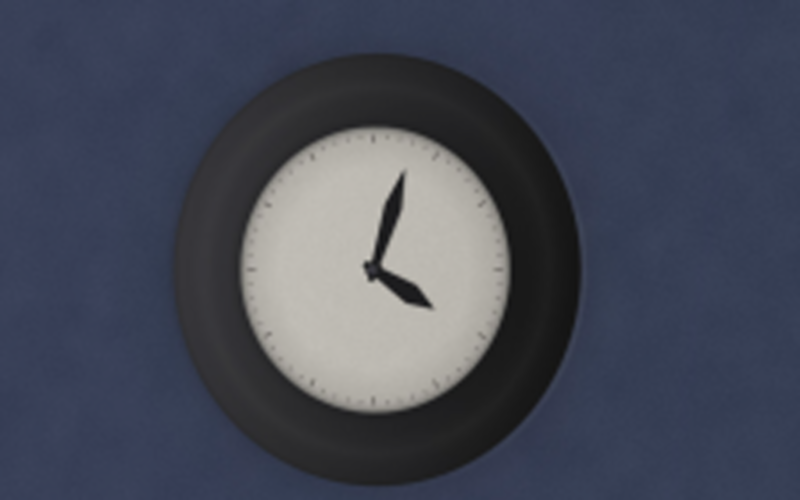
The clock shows h=4 m=3
